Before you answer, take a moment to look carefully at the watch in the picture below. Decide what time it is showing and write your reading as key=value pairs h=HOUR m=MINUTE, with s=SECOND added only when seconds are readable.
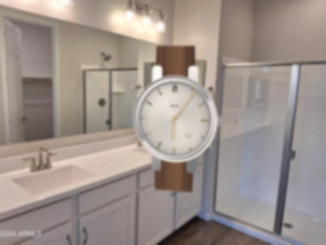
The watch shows h=6 m=6
